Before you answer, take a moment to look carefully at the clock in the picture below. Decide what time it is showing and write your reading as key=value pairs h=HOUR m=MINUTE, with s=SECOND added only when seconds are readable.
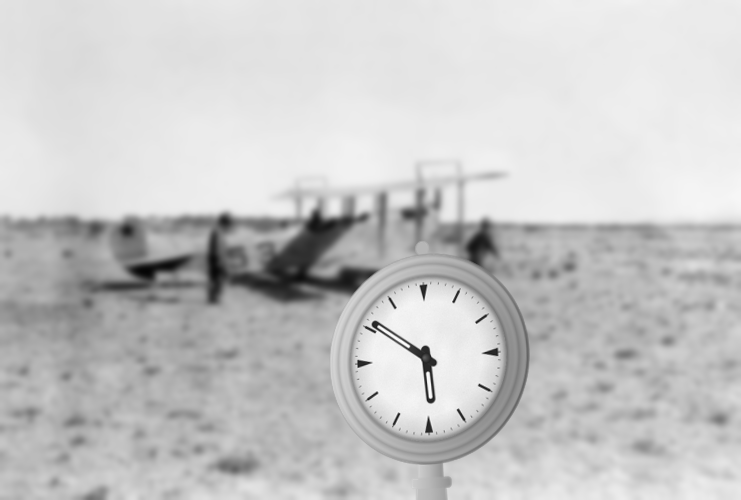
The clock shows h=5 m=51
